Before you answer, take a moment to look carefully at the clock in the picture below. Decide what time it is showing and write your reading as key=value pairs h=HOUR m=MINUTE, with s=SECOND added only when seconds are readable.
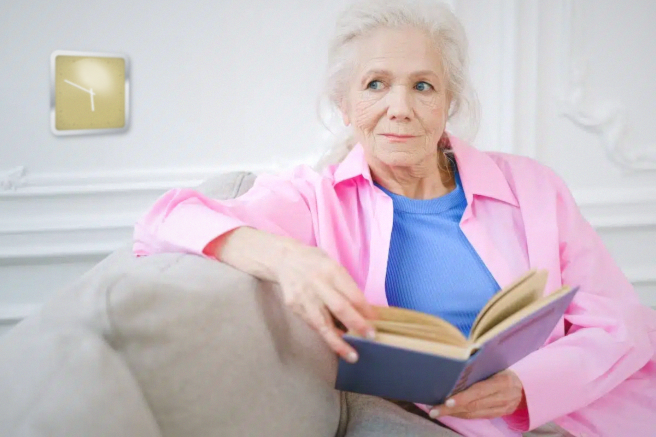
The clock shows h=5 m=49
